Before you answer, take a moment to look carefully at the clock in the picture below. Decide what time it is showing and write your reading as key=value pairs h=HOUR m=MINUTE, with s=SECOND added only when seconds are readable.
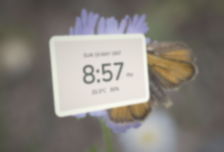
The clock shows h=8 m=57
